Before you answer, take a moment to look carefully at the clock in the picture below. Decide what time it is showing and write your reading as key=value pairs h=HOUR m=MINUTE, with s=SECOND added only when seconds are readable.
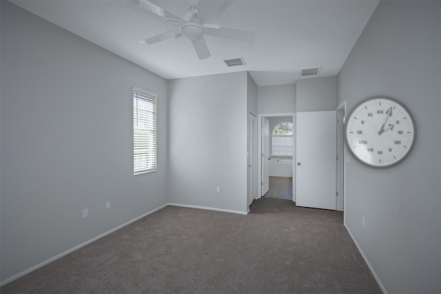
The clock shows h=2 m=4
